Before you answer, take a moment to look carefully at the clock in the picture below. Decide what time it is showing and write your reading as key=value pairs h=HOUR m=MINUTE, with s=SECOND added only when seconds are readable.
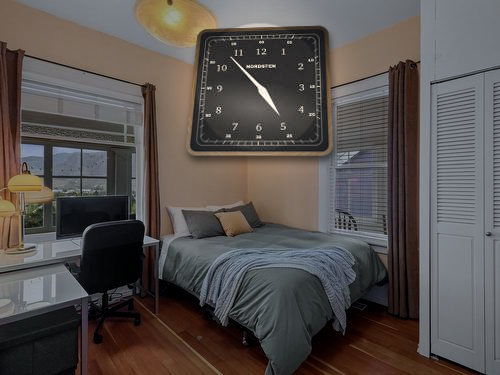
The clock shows h=4 m=53
